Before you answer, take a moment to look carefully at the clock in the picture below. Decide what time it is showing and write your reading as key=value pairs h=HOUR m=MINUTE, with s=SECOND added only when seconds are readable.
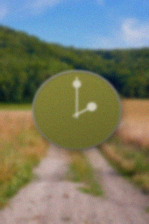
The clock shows h=2 m=0
